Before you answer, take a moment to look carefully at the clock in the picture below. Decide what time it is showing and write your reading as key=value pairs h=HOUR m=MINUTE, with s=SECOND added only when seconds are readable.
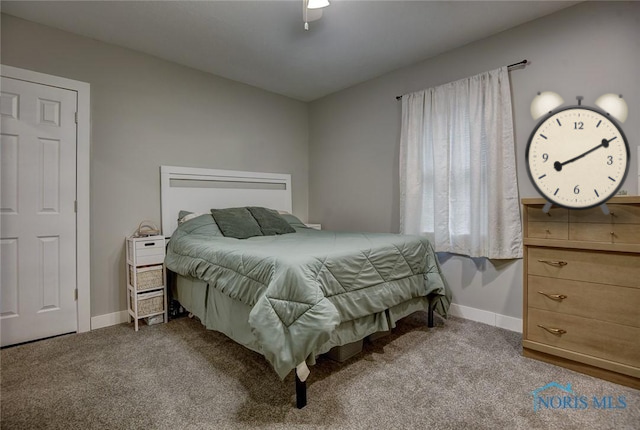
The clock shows h=8 m=10
